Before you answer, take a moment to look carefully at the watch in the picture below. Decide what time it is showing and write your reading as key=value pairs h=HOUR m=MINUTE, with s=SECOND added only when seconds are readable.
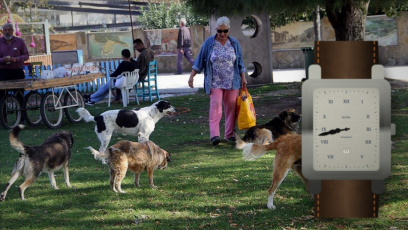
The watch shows h=8 m=43
